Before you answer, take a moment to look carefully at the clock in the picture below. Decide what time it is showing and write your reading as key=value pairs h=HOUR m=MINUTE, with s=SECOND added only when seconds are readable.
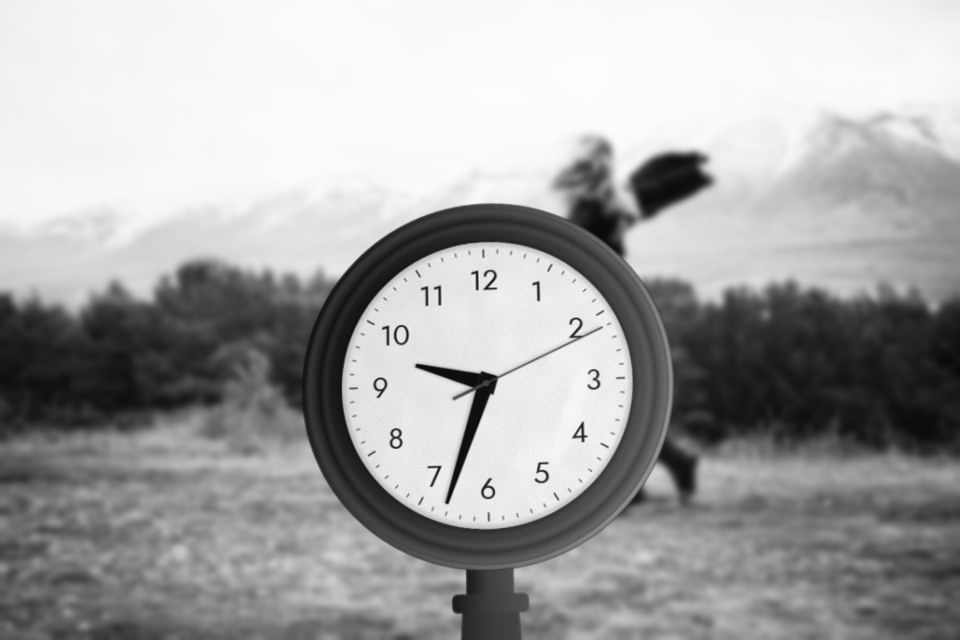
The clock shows h=9 m=33 s=11
